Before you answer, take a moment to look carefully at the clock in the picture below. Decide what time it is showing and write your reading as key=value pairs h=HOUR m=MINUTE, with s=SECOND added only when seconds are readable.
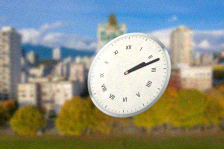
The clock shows h=2 m=12
